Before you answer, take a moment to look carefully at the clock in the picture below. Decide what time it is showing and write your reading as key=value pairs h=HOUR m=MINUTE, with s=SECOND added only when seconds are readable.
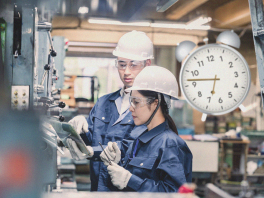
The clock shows h=6 m=47
